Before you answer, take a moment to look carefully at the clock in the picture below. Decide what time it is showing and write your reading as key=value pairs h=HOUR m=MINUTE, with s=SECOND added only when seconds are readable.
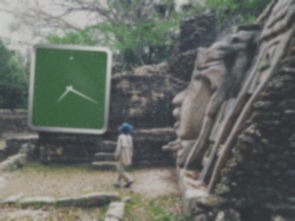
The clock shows h=7 m=19
